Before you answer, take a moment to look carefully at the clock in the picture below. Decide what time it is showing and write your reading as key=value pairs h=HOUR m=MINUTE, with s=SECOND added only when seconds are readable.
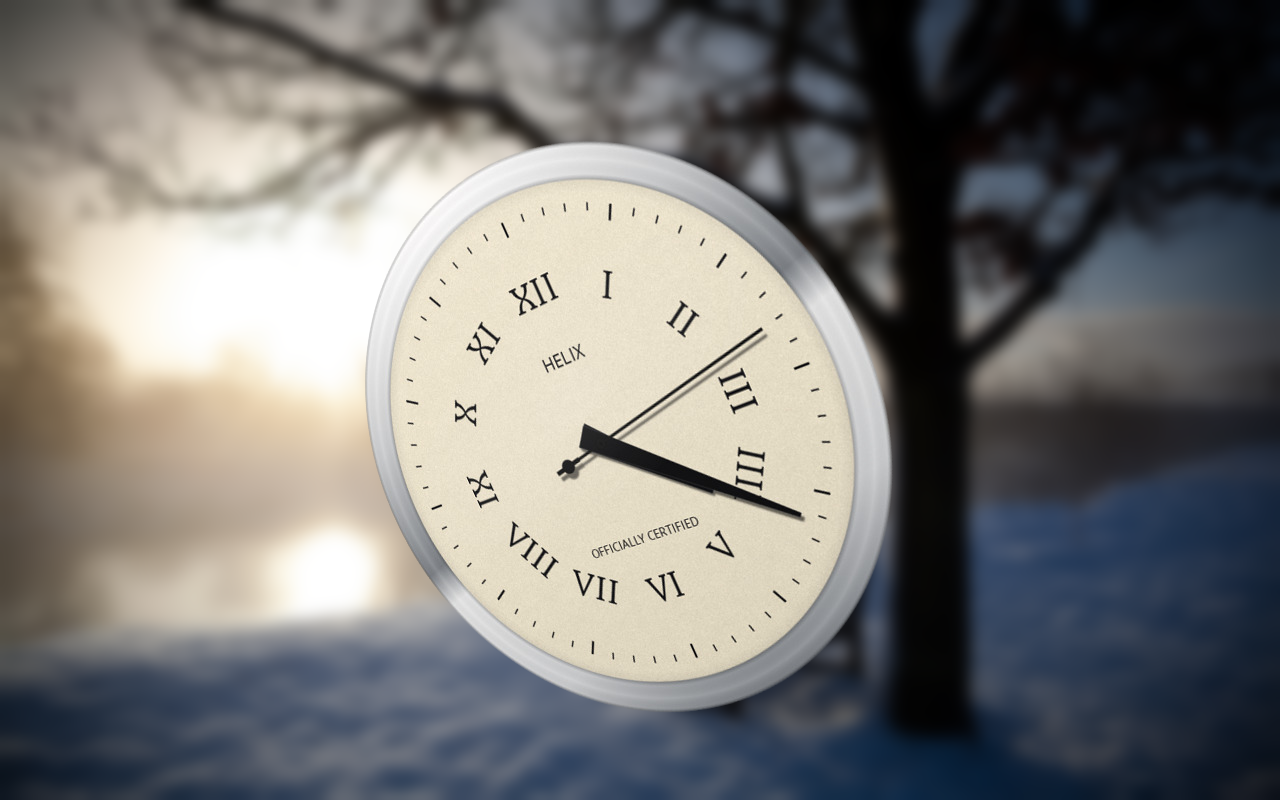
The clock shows h=4 m=21 s=13
